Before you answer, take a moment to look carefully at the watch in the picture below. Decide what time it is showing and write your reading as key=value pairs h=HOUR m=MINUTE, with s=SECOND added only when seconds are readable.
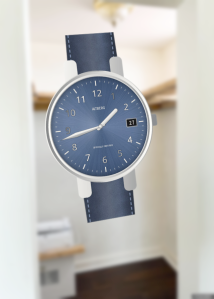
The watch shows h=1 m=43
